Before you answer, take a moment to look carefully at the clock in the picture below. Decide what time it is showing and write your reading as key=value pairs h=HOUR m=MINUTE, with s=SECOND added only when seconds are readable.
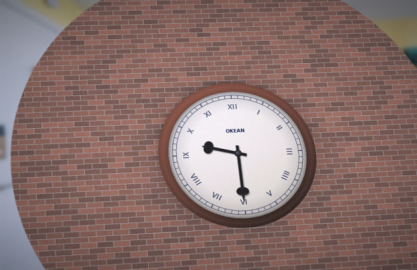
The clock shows h=9 m=30
